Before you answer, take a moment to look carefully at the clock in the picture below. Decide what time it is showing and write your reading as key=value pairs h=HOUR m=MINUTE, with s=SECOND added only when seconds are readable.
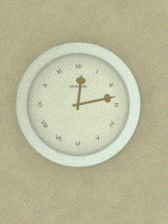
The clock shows h=12 m=13
